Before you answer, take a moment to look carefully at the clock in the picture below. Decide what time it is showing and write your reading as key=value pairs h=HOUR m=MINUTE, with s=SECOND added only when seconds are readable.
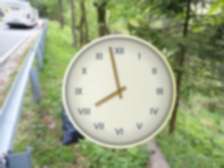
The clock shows h=7 m=58
